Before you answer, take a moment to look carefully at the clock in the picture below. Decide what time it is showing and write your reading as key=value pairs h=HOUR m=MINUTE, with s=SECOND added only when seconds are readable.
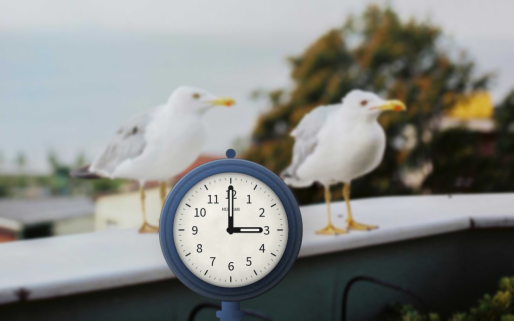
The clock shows h=3 m=0
